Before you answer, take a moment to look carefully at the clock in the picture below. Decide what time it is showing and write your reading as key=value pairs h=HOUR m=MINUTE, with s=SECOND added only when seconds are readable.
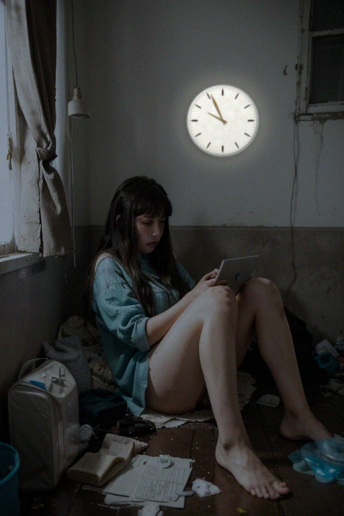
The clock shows h=9 m=56
